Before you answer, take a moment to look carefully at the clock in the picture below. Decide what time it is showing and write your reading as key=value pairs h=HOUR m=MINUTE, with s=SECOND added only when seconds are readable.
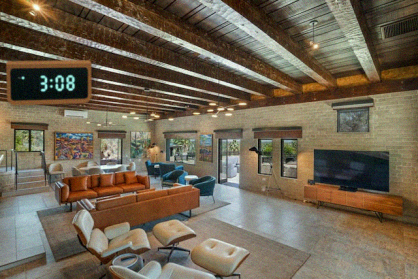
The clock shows h=3 m=8
